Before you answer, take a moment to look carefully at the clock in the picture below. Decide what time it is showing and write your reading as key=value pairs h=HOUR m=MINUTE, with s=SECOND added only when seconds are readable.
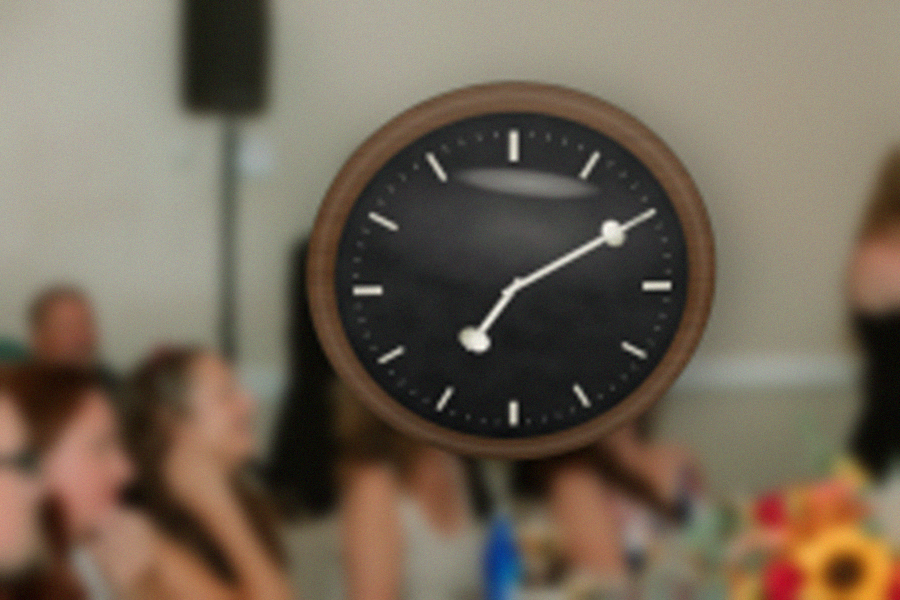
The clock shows h=7 m=10
